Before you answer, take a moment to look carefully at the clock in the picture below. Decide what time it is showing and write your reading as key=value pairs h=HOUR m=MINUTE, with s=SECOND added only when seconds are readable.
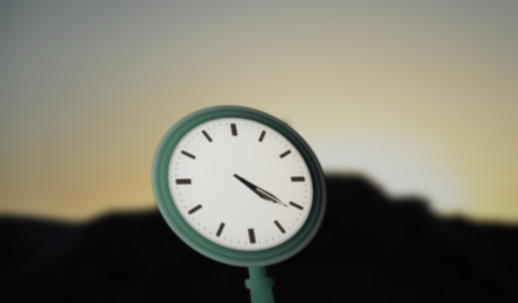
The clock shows h=4 m=21
